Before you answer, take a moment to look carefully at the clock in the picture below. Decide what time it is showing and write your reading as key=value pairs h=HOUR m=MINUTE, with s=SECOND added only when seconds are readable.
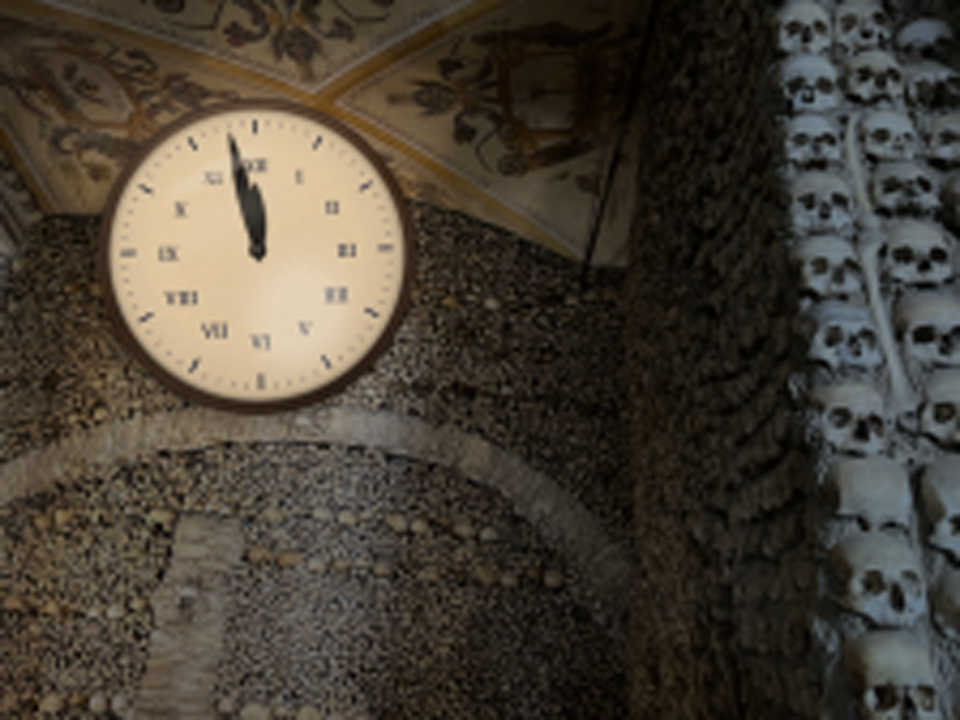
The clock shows h=11 m=58
